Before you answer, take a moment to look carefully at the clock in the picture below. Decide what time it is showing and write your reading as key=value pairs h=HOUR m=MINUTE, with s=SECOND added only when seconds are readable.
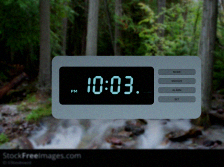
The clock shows h=10 m=3
